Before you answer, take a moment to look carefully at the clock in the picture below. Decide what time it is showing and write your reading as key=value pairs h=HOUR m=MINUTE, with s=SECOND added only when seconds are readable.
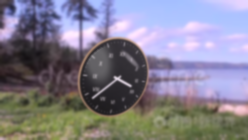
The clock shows h=3 m=38
